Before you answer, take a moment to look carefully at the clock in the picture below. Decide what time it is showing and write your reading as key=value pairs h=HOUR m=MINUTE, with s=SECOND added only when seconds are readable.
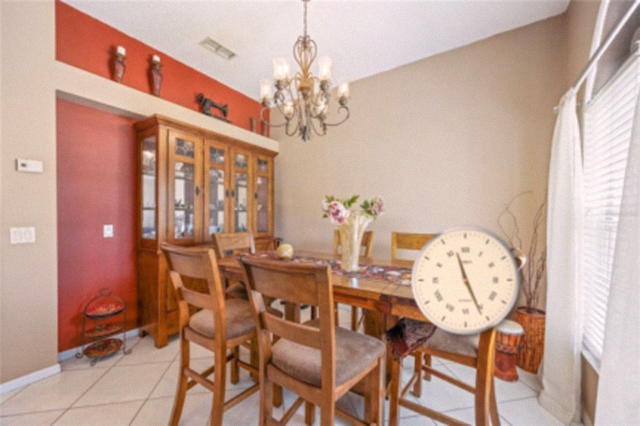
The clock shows h=11 m=26
